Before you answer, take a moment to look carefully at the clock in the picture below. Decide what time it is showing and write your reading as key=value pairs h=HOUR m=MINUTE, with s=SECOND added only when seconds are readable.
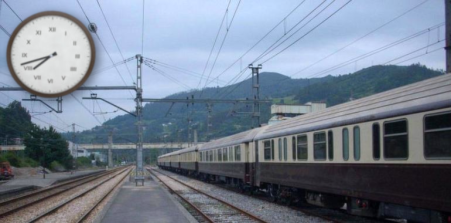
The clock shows h=7 m=42
